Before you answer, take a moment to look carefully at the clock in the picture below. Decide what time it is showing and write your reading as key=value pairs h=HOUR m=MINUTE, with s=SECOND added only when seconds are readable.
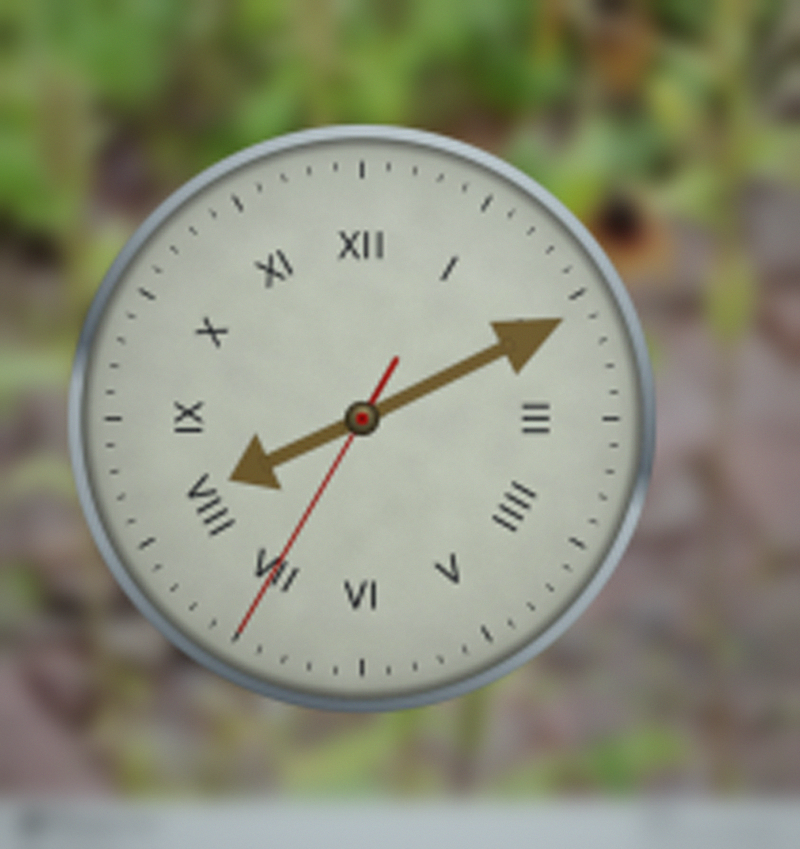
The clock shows h=8 m=10 s=35
